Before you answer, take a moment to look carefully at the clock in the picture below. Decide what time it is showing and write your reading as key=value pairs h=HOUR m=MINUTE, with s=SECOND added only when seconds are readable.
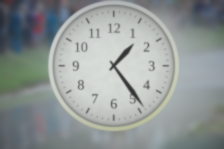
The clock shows h=1 m=24
